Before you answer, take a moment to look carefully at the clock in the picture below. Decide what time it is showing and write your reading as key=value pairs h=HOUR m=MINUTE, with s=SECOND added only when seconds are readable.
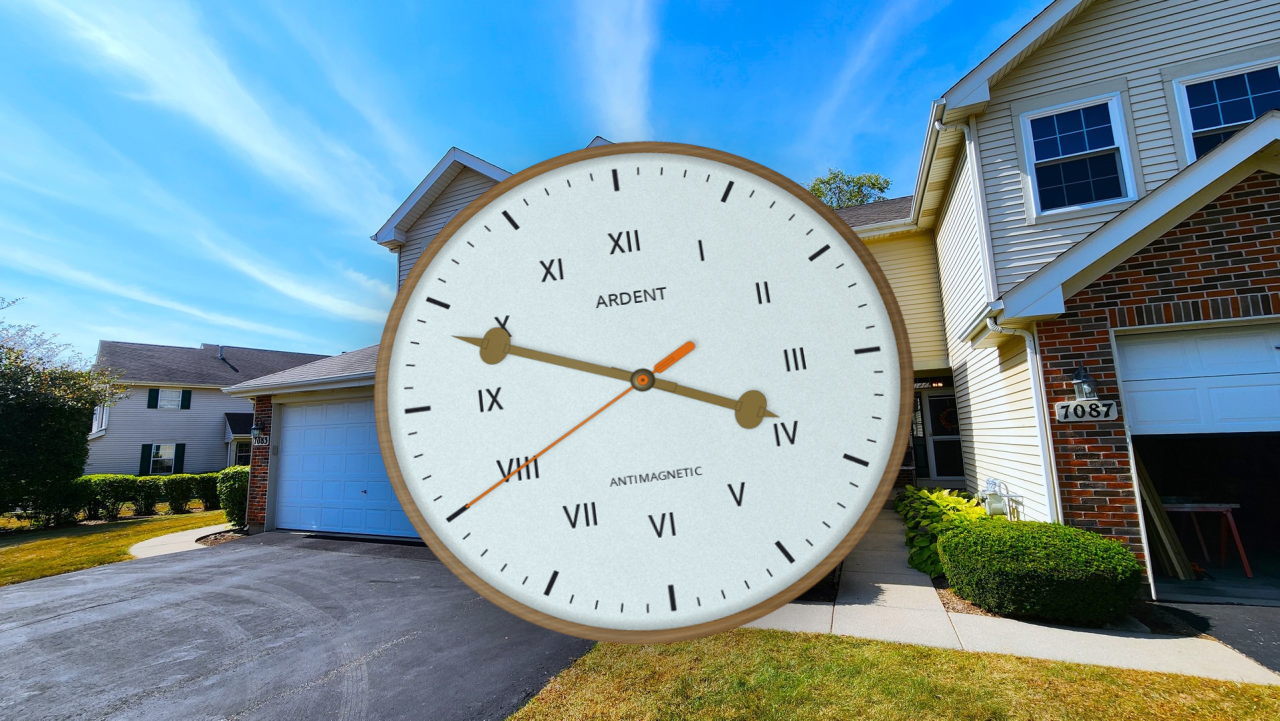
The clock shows h=3 m=48 s=40
